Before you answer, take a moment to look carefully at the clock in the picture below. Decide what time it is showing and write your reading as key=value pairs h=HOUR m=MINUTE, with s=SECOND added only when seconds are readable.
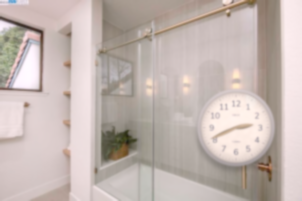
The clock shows h=2 m=41
